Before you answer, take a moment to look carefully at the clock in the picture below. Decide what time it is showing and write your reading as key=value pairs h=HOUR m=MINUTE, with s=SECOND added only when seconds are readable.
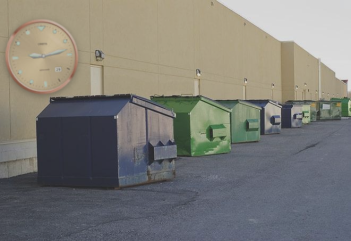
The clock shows h=9 m=13
